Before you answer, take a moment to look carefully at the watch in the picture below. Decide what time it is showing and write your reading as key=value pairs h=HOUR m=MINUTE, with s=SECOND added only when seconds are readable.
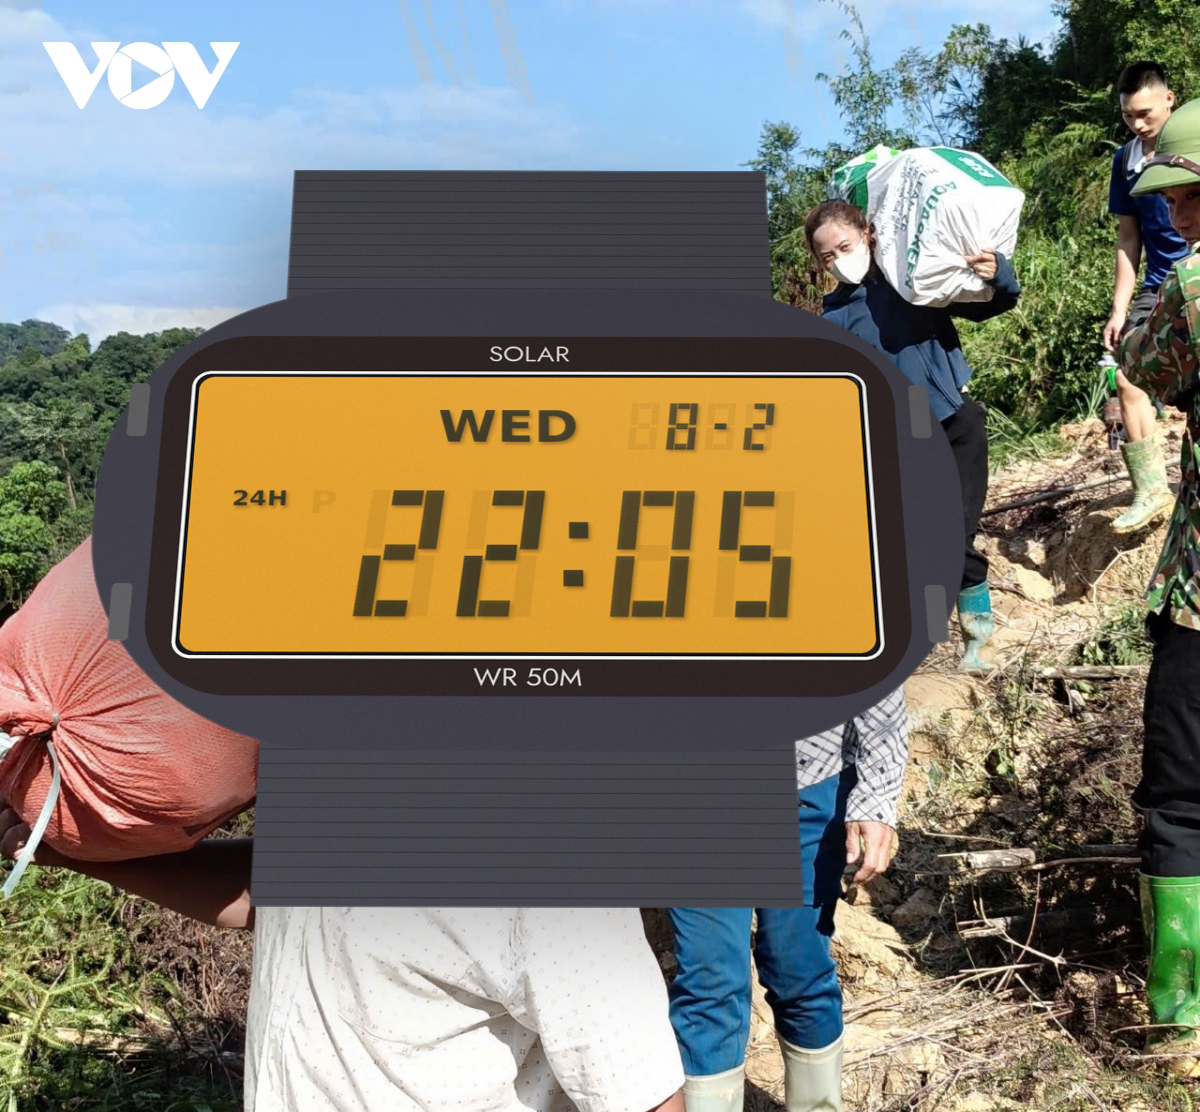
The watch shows h=22 m=5
